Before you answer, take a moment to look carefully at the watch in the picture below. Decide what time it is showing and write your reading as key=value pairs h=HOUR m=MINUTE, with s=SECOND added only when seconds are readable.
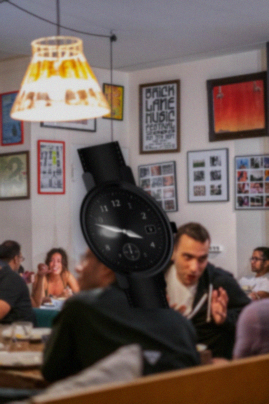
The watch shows h=3 m=48
